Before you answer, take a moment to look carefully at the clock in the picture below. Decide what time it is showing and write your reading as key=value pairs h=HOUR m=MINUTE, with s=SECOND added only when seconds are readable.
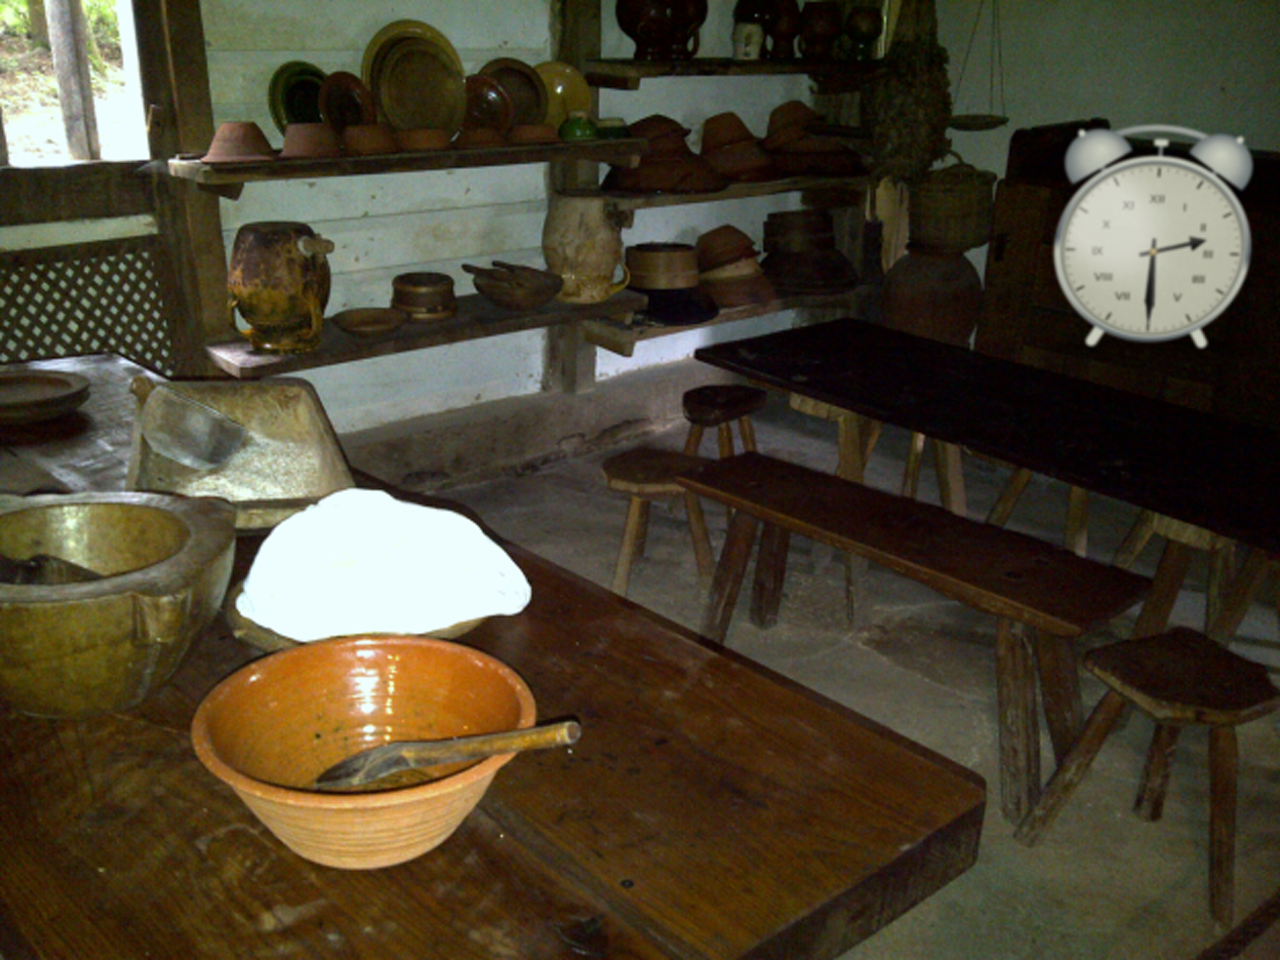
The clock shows h=2 m=30
